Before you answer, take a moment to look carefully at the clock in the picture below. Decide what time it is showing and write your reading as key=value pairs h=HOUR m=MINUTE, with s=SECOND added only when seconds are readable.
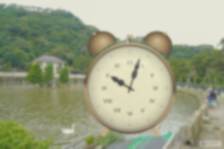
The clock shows h=10 m=3
